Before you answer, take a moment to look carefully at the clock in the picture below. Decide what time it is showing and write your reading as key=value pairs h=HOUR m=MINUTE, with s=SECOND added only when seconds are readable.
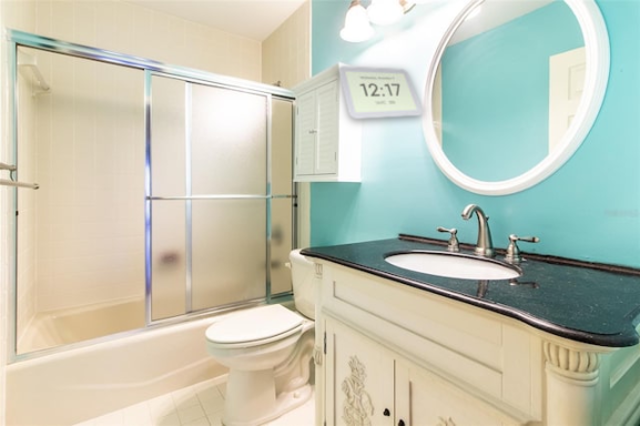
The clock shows h=12 m=17
